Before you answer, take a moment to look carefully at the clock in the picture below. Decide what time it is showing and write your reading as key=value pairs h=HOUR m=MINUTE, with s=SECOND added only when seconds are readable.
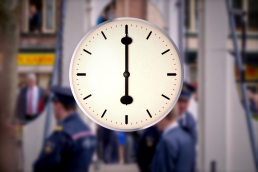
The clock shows h=6 m=0
